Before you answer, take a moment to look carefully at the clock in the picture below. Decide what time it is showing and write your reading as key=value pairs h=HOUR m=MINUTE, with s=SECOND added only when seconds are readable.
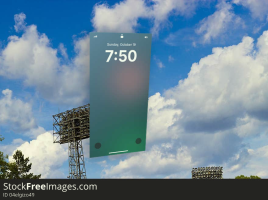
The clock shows h=7 m=50
